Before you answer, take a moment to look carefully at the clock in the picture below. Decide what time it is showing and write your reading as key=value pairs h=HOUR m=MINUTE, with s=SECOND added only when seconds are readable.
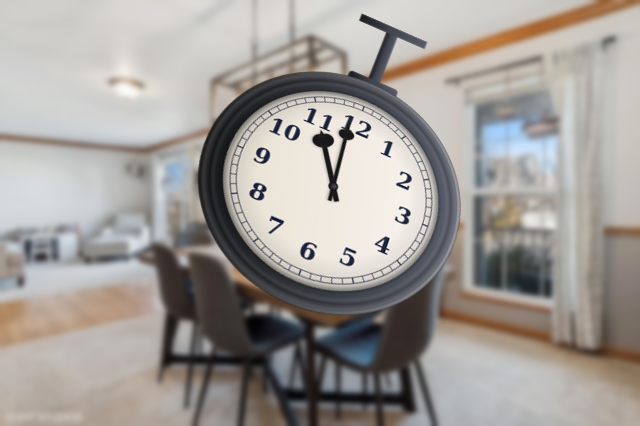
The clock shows h=10 m=59
